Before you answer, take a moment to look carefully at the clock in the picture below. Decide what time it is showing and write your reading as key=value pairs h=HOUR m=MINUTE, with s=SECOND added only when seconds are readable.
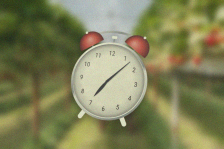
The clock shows h=7 m=7
